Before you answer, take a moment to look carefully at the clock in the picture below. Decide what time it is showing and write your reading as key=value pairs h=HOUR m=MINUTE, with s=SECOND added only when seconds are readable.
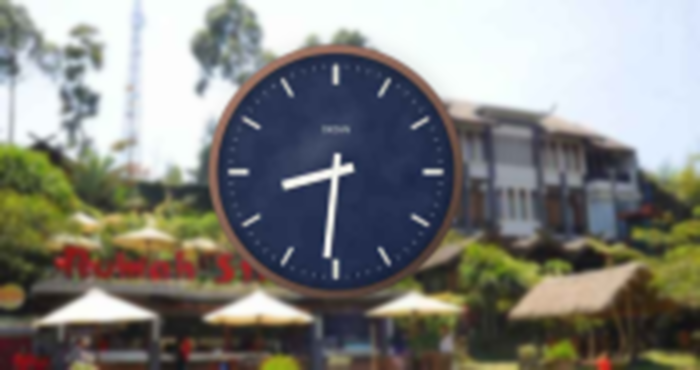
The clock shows h=8 m=31
